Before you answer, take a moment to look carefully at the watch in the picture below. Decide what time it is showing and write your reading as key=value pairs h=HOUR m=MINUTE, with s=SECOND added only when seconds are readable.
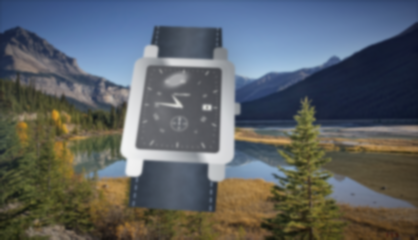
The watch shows h=10 m=46
